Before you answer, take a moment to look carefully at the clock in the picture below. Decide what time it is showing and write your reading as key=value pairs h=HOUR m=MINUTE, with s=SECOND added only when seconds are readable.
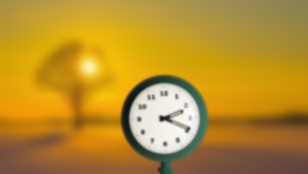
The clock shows h=2 m=19
